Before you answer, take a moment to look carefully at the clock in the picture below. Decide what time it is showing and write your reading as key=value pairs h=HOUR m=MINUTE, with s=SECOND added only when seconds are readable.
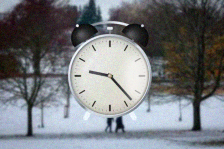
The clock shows h=9 m=23
